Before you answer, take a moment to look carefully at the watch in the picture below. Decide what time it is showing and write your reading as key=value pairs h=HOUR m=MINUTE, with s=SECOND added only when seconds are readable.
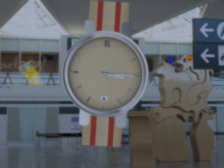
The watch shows h=3 m=15
